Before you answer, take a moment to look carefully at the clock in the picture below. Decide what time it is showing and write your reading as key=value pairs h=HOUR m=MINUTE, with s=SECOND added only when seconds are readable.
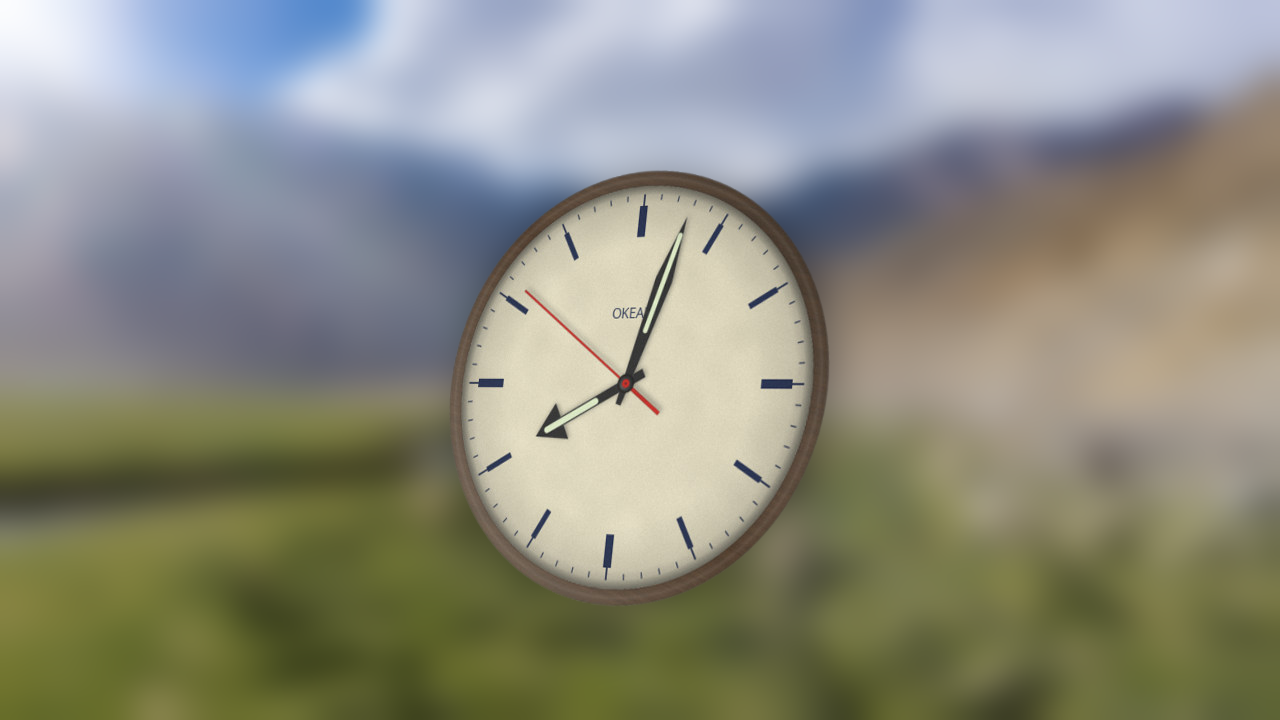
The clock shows h=8 m=2 s=51
